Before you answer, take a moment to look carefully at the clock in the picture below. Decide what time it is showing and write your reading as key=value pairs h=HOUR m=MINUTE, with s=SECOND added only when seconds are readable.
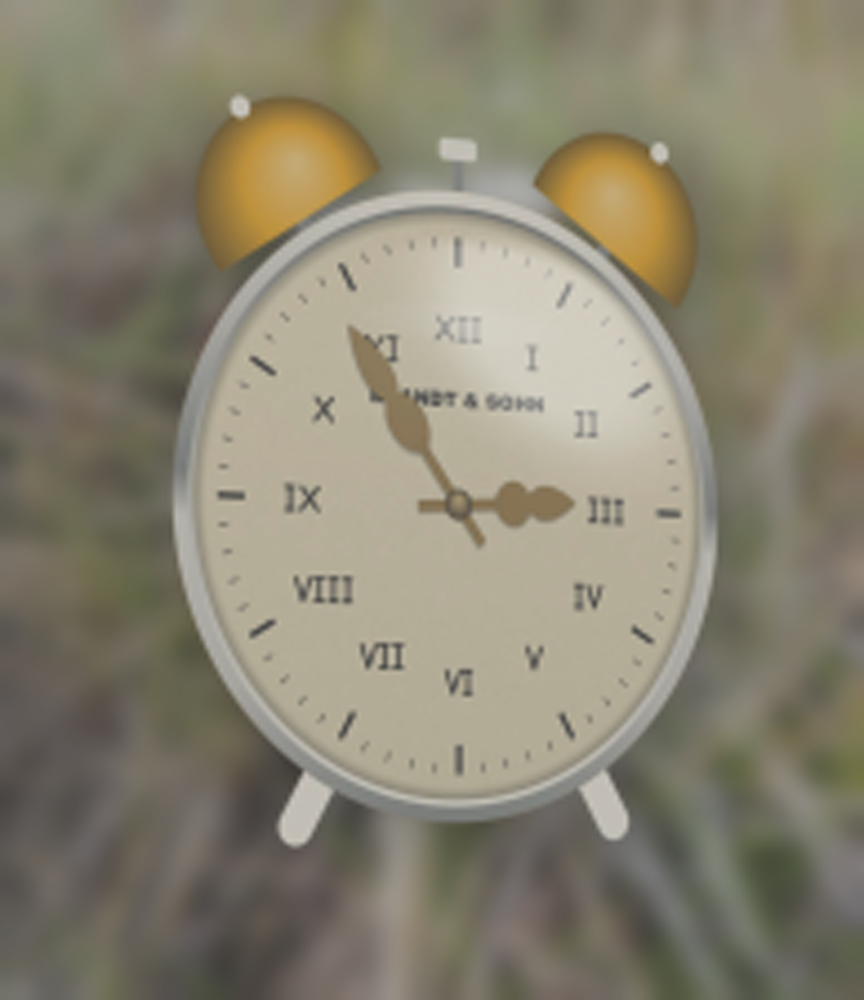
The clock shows h=2 m=54
